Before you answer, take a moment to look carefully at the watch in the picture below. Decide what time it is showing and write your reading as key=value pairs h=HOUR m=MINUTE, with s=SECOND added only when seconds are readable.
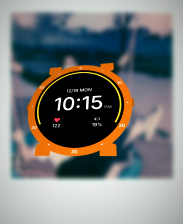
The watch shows h=10 m=15
